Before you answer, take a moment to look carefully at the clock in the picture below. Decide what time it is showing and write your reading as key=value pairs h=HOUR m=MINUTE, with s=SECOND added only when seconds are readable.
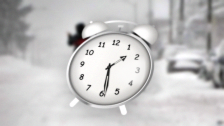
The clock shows h=1 m=29
